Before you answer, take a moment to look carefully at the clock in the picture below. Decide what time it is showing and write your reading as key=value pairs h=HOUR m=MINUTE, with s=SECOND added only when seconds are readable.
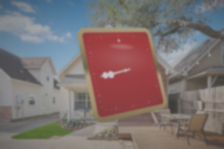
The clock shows h=8 m=44
